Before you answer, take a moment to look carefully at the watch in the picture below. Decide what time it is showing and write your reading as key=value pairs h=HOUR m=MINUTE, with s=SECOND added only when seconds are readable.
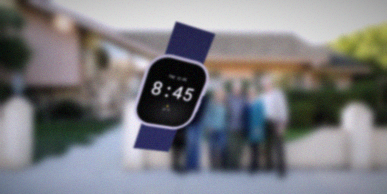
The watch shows h=8 m=45
